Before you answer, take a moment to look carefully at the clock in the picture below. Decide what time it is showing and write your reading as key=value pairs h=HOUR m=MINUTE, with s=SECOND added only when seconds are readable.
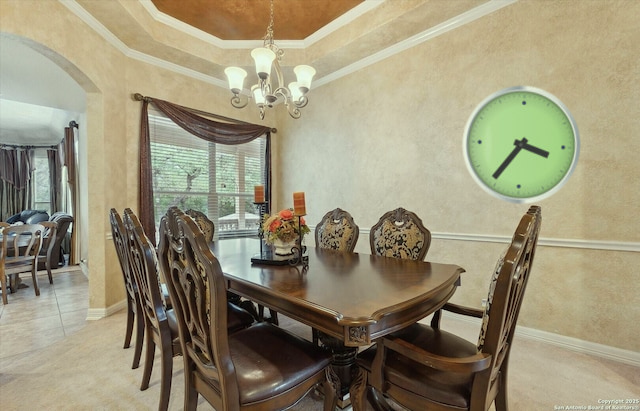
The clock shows h=3 m=36
